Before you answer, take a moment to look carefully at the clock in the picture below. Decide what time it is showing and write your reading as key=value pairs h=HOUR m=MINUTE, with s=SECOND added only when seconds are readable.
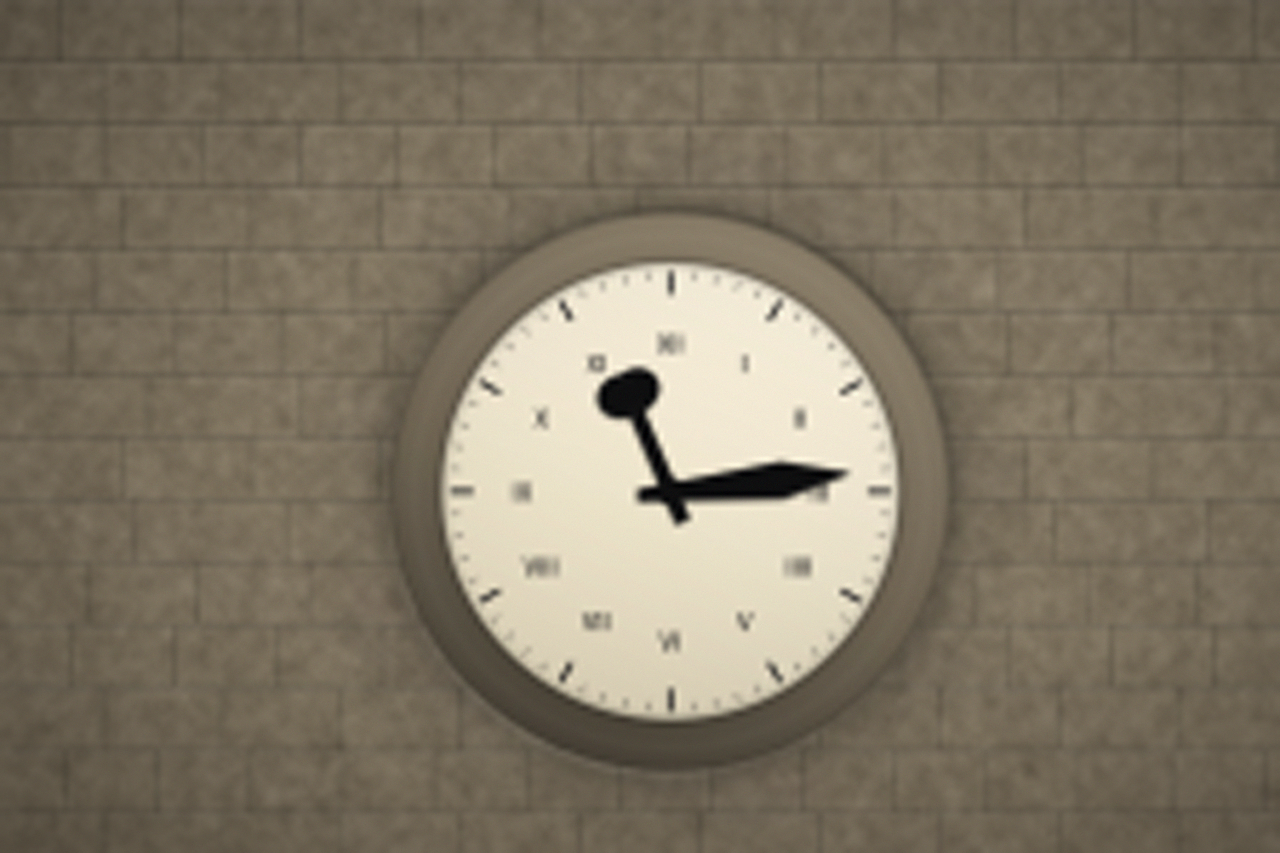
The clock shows h=11 m=14
